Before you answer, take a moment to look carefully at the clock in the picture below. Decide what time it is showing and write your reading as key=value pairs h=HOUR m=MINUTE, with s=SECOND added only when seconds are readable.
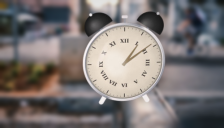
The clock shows h=1 m=9
